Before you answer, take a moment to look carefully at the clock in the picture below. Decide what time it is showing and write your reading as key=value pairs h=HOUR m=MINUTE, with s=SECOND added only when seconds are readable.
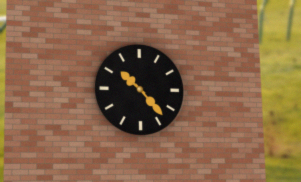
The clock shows h=10 m=23
